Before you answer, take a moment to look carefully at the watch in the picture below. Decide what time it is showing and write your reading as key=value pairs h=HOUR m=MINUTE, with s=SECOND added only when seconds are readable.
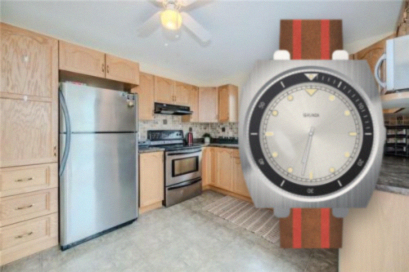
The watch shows h=6 m=32
